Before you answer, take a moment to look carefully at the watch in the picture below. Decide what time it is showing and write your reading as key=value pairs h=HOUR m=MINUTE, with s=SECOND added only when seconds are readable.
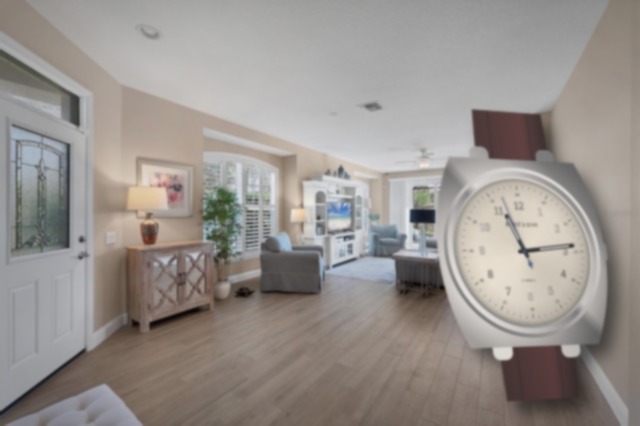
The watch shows h=11 m=13 s=57
